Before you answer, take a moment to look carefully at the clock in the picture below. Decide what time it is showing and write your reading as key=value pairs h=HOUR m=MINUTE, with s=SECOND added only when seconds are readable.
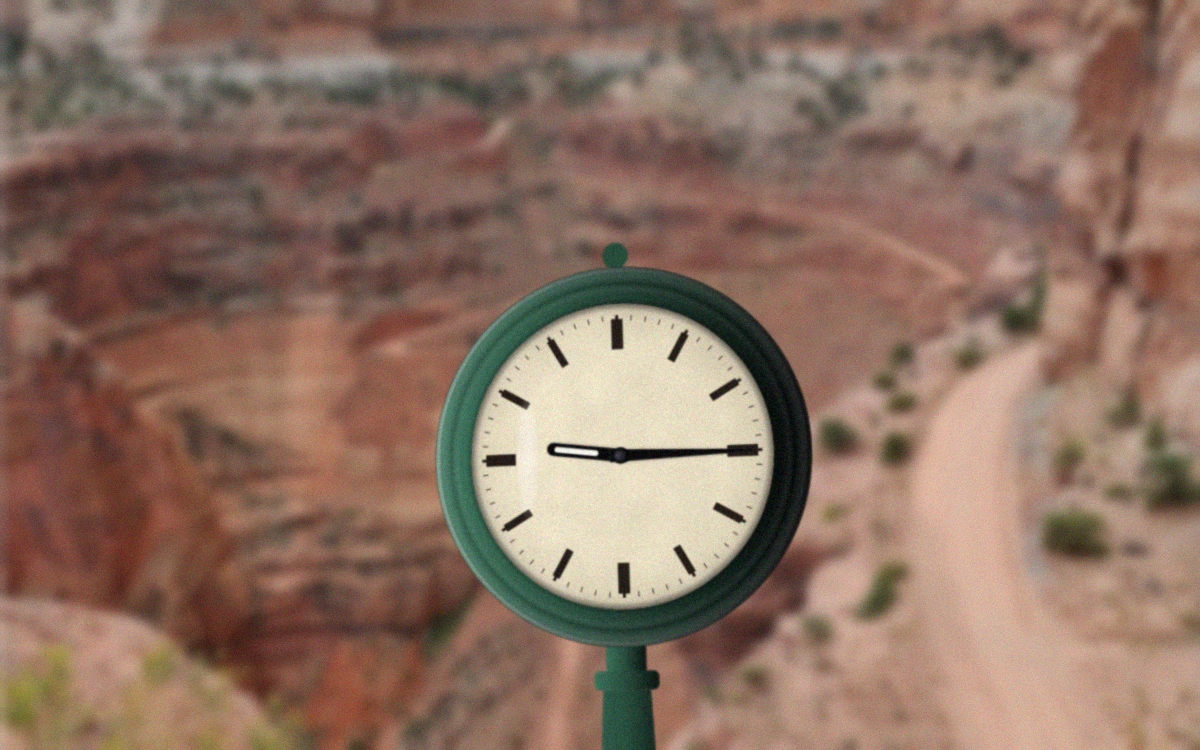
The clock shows h=9 m=15
